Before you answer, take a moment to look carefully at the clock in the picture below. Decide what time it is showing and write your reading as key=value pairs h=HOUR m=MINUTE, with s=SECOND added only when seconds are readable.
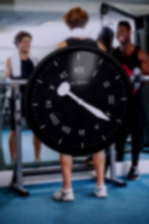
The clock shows h=10 m=21
